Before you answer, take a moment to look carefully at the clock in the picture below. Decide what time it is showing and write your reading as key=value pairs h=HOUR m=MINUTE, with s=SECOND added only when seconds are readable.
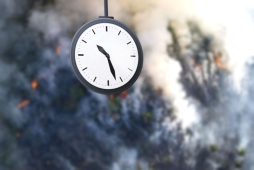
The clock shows h=10 m=27
